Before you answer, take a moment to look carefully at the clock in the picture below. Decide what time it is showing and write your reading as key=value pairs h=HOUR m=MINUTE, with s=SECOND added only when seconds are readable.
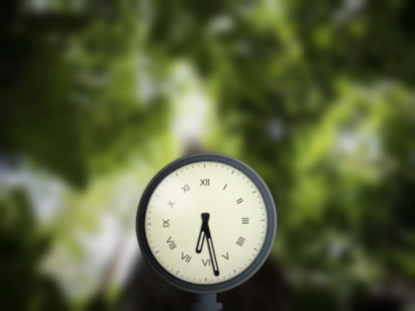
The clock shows h=6 m=28
